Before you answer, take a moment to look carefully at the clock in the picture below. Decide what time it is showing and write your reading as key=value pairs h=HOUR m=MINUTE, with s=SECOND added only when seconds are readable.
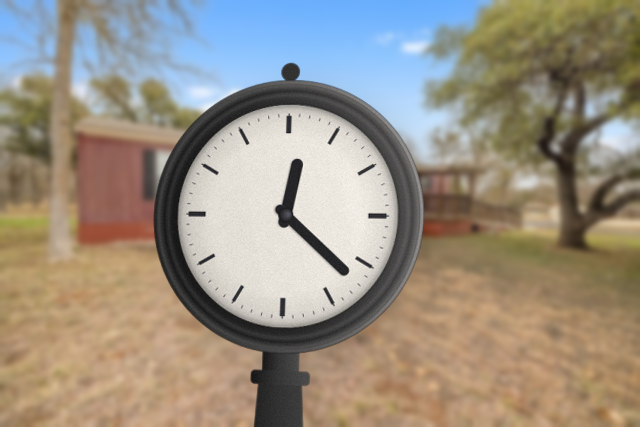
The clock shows h=12 m=22
